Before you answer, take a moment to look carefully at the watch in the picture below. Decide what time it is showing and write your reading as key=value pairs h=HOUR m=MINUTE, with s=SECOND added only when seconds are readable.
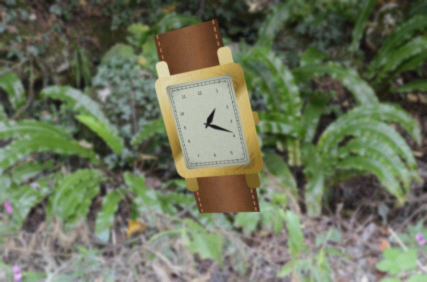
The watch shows h=1 m=19
